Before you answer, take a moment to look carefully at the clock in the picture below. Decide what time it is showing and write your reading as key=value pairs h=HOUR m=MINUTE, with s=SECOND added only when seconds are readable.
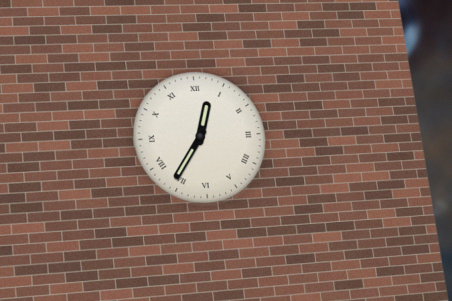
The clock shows h=12 m=36
